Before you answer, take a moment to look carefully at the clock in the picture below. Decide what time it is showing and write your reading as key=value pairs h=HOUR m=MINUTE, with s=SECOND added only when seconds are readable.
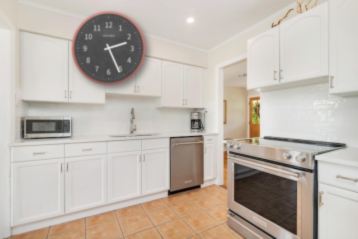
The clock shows h=2 m=26
